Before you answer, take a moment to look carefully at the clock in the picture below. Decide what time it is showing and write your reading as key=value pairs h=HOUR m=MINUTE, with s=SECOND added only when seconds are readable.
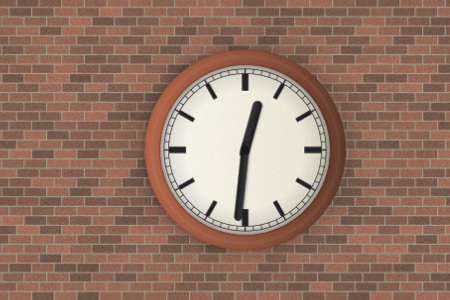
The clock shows h=12 m=31
